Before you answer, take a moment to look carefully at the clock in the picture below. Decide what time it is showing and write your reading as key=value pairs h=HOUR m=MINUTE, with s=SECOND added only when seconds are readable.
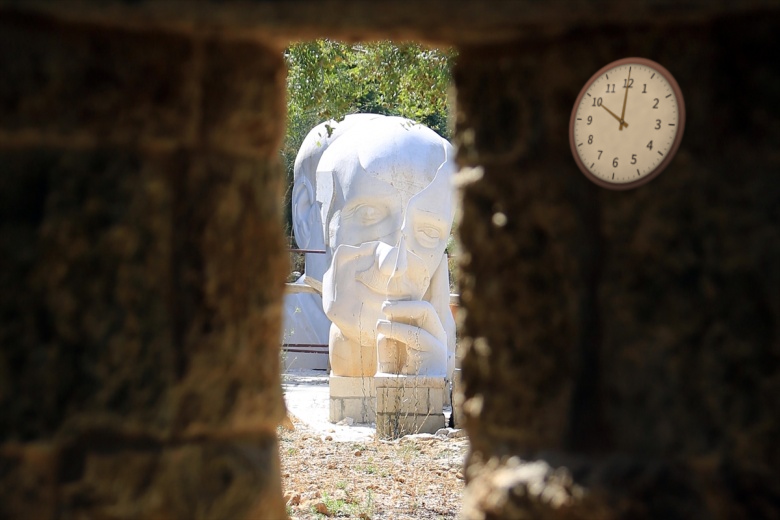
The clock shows h=10 m=0
